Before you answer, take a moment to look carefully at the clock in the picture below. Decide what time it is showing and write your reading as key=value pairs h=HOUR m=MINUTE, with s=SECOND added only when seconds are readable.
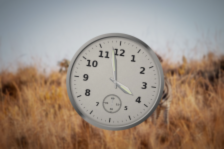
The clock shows h=3 m=58
